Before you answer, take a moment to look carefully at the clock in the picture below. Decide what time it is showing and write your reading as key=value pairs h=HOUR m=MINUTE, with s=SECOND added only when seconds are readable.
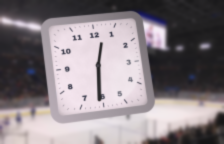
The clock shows h=12 m=31
